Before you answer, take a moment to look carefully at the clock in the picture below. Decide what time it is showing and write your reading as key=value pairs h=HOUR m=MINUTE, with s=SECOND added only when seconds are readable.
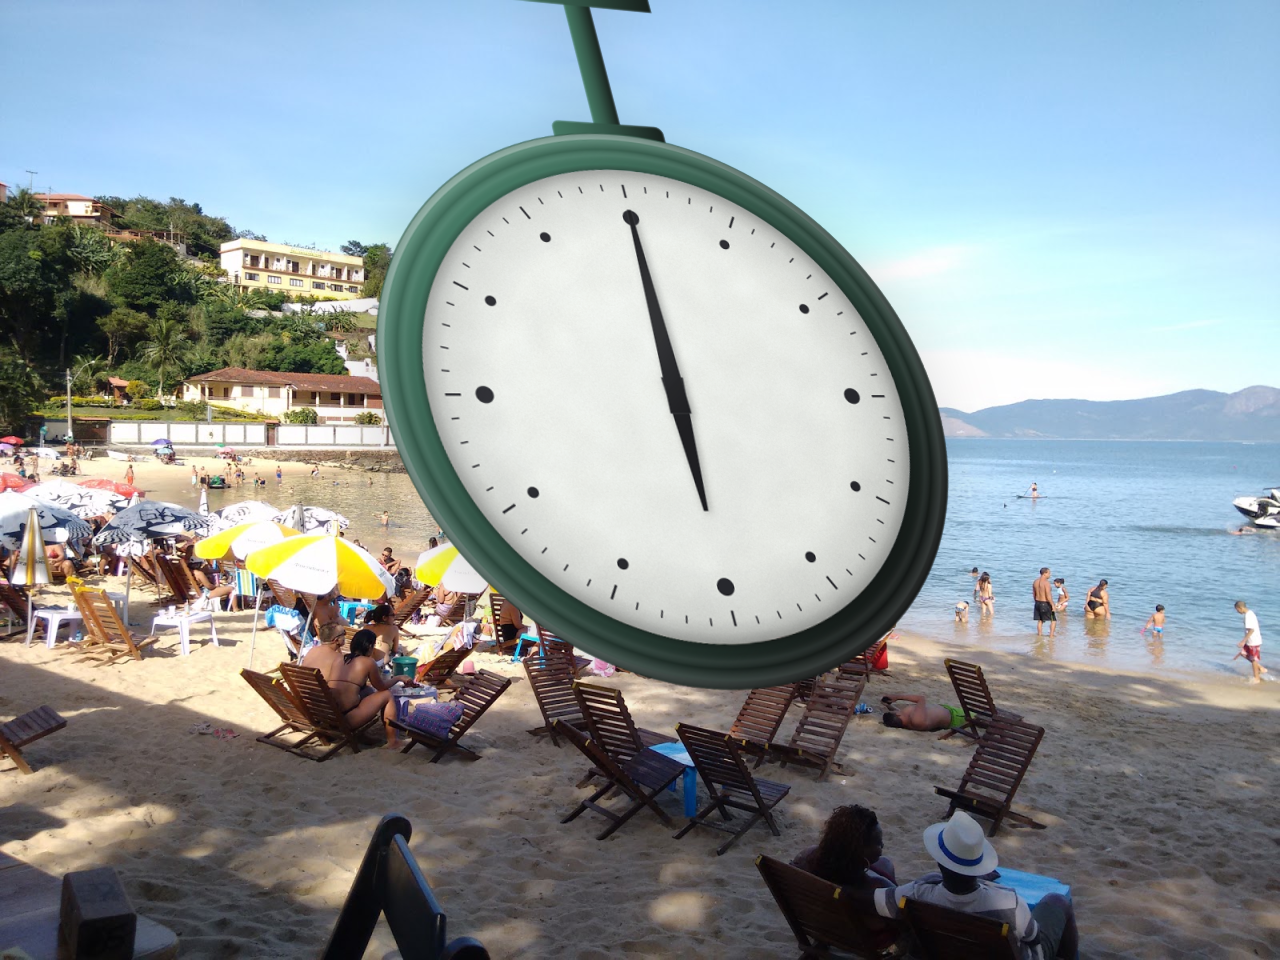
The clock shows h=6 m=0
